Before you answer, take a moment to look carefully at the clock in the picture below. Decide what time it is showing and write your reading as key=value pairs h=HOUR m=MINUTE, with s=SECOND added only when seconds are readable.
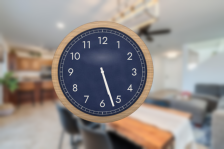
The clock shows h=5 m=27
